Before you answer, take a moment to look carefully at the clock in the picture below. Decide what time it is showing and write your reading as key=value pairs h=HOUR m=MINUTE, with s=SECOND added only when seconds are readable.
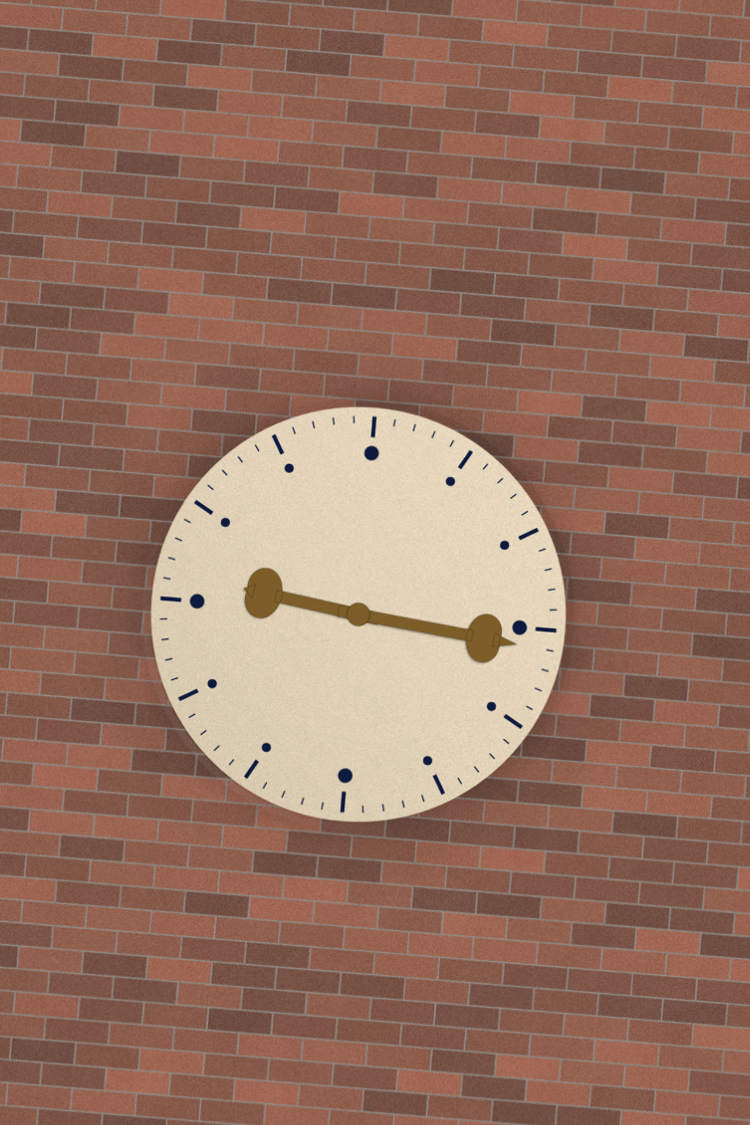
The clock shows h=9 m=16
